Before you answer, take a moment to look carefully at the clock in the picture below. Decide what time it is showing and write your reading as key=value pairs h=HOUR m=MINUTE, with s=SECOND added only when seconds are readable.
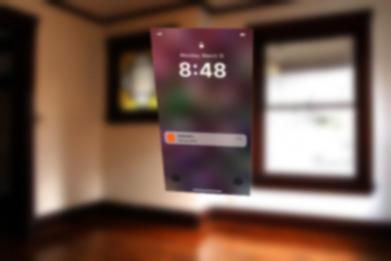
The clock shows h=8 m=48
